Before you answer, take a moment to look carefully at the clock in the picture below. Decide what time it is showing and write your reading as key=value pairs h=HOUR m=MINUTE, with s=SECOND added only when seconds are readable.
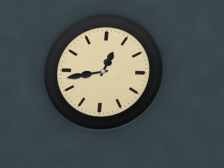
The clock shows h=12 m=43
